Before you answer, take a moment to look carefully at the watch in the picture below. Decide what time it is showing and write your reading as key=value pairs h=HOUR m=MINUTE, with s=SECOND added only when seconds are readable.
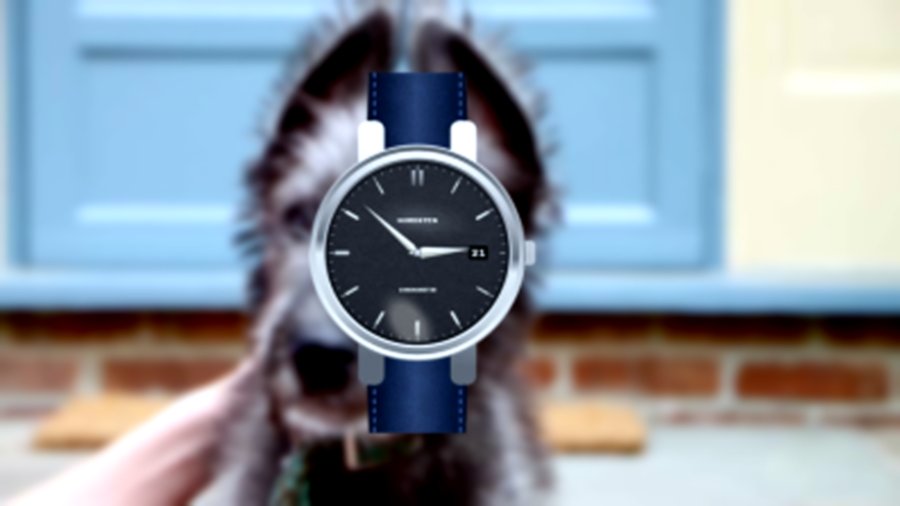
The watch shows h=2 m=52
